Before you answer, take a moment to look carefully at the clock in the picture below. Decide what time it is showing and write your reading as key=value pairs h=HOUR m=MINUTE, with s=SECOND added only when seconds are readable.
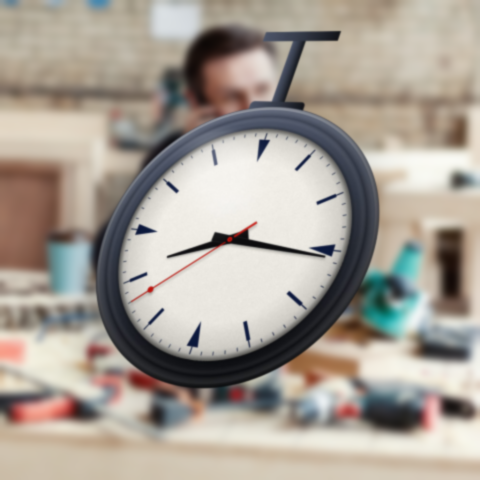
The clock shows h=8 m=15 s=38
